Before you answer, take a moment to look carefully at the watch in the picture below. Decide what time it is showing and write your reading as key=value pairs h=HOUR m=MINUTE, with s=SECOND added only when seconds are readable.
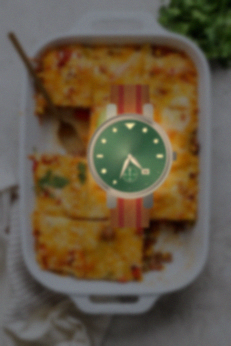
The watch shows h=4 m=34
